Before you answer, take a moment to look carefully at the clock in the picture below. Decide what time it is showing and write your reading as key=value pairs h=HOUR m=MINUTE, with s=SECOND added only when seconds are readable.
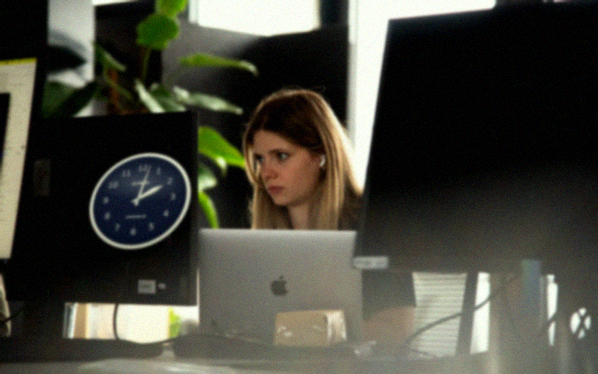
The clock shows h=2 m=2
